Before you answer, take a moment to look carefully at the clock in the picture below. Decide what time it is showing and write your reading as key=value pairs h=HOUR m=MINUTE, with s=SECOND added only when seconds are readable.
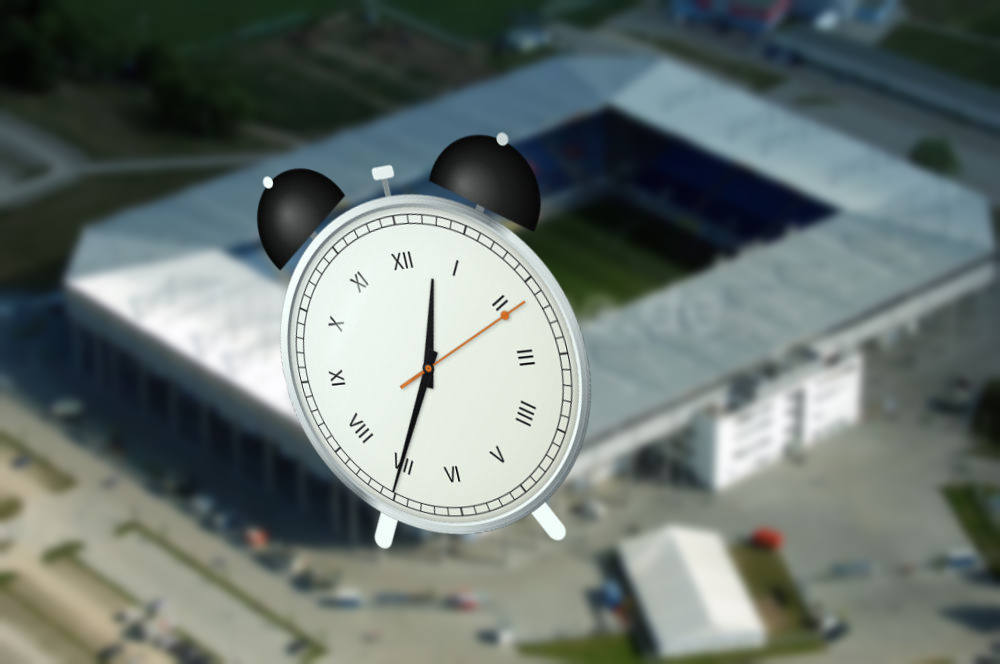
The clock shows h=12 m=35 s=11
